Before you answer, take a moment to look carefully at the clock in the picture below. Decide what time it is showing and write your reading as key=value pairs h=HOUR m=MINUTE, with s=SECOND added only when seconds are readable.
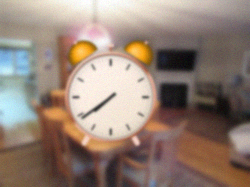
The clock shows h=7 m=39
